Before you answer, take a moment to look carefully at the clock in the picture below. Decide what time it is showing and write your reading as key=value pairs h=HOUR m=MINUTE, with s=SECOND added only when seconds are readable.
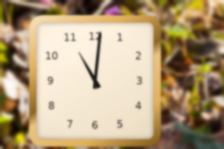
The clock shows h=11 m=1
